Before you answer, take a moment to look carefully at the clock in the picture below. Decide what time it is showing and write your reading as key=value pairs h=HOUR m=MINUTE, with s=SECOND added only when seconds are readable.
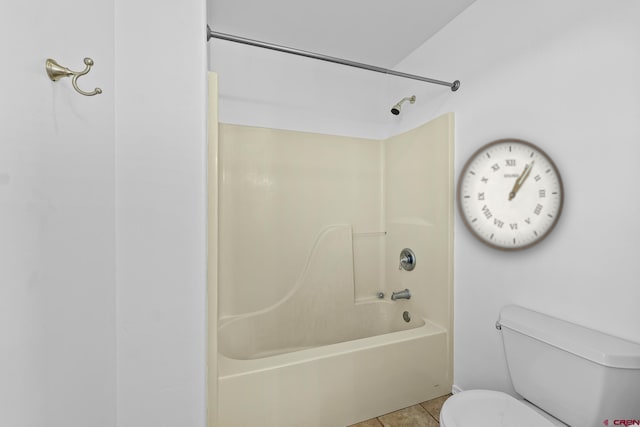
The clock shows h=1 m=6
